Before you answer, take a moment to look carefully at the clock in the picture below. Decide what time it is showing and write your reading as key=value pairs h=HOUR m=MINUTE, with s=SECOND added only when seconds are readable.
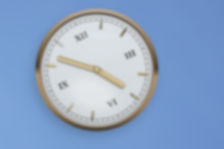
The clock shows h=4 m=52
